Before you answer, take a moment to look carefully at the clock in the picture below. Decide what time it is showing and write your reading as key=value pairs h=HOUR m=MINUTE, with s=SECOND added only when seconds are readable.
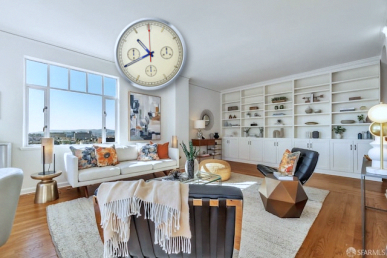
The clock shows h=10 m=41
